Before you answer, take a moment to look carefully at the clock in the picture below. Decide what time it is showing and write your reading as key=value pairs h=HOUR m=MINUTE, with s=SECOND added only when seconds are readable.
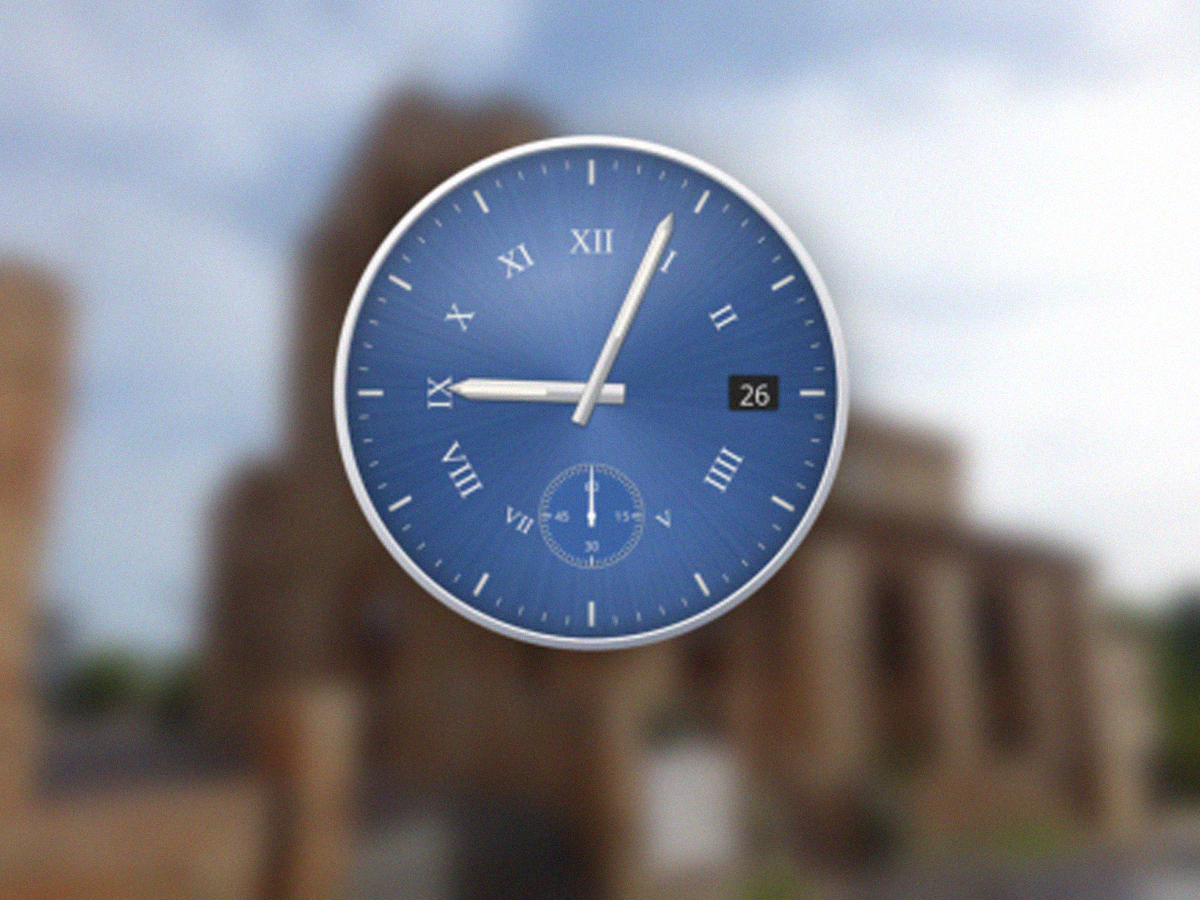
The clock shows h=9 m=4
